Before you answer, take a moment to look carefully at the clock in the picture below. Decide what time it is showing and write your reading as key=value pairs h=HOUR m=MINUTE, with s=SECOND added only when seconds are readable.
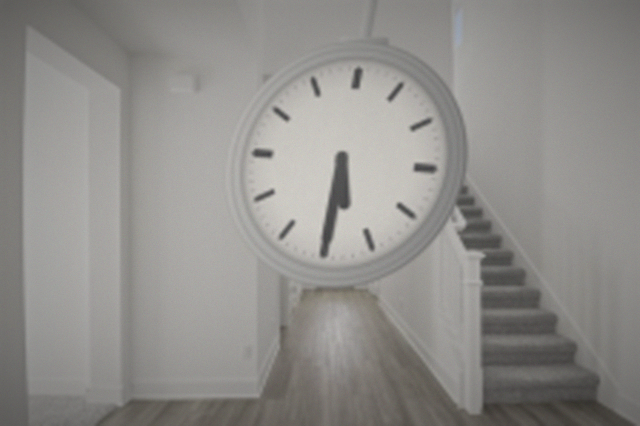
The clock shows h=5 m=30
